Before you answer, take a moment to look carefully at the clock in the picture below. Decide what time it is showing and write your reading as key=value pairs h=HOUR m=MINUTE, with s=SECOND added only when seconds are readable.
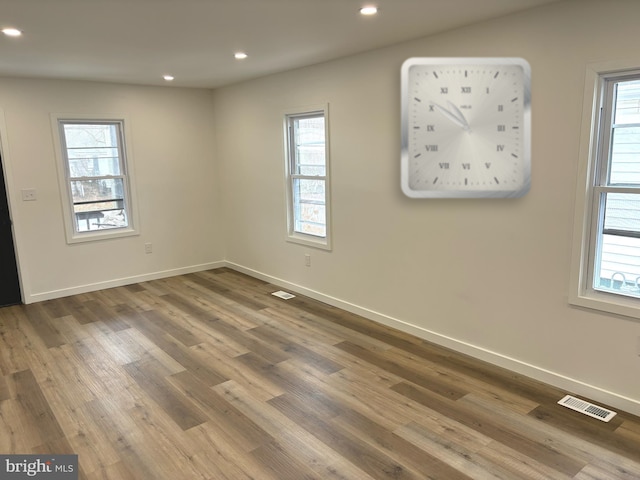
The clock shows h=10 m=51
